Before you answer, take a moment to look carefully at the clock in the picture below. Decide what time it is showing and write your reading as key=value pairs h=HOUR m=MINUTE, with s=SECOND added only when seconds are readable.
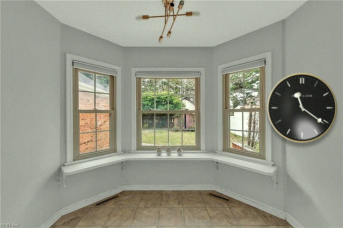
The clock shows h=11 m=21
